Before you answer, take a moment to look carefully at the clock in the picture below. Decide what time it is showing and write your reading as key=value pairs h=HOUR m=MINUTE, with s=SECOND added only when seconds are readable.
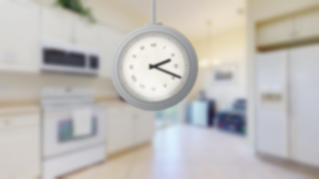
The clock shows h=2 m=19
